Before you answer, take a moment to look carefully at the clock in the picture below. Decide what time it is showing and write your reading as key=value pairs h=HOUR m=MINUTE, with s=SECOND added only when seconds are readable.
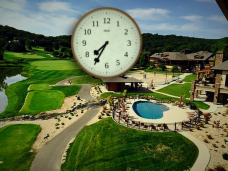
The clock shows h=7 m=35
